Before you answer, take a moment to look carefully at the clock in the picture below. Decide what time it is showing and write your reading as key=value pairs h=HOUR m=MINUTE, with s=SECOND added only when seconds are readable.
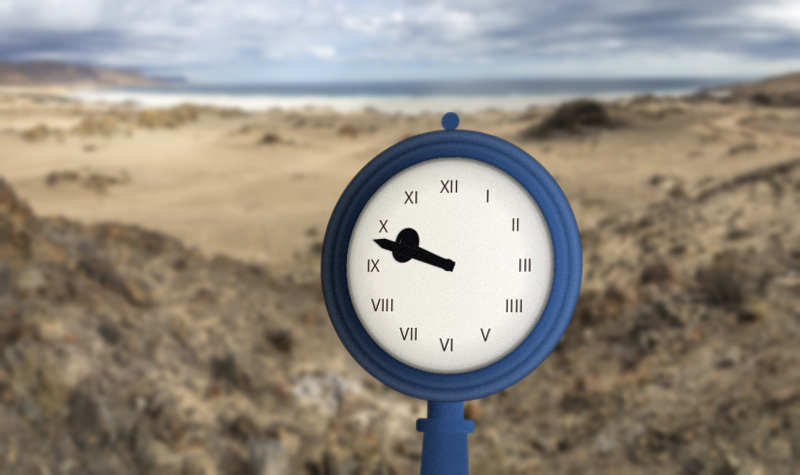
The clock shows h=9 m=48
